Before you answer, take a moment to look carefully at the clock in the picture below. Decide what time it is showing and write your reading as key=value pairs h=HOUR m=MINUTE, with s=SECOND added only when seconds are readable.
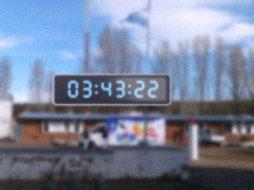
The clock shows h=3 m=43 s=22
